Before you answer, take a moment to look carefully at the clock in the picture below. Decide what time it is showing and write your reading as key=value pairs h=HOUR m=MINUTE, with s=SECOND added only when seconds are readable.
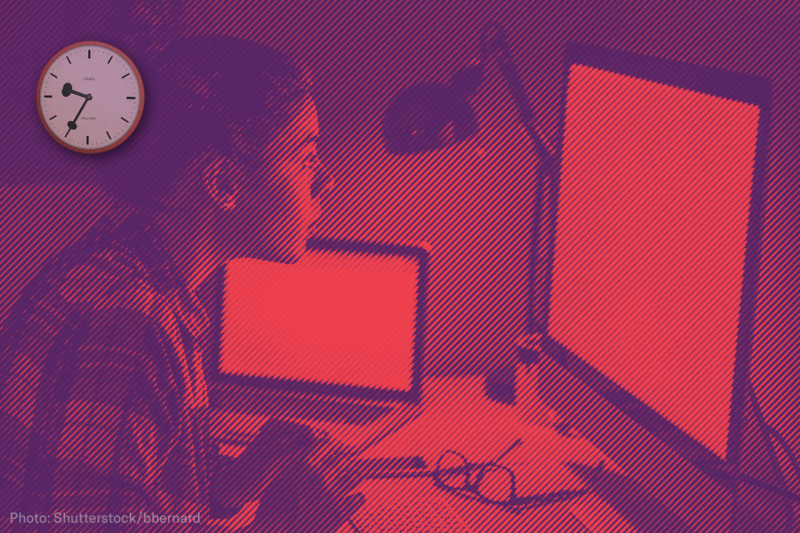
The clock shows h=9 m=35
